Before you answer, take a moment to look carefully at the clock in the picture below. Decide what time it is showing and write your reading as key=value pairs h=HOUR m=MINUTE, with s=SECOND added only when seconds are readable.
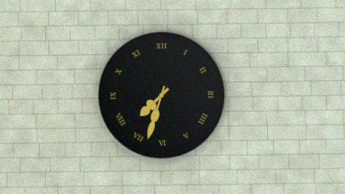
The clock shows h=7 m=33
